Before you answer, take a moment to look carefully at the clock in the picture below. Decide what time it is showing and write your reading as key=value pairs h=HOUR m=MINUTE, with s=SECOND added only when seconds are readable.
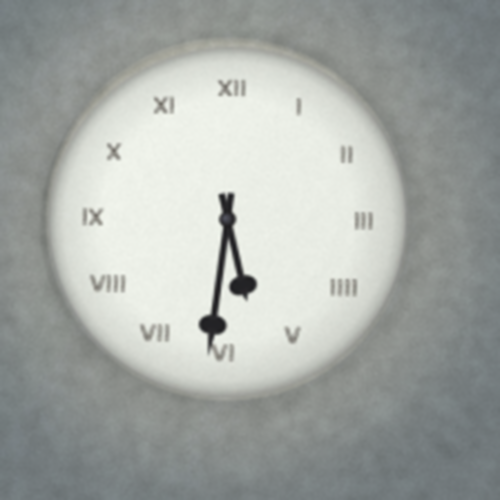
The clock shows h=5 m=31
